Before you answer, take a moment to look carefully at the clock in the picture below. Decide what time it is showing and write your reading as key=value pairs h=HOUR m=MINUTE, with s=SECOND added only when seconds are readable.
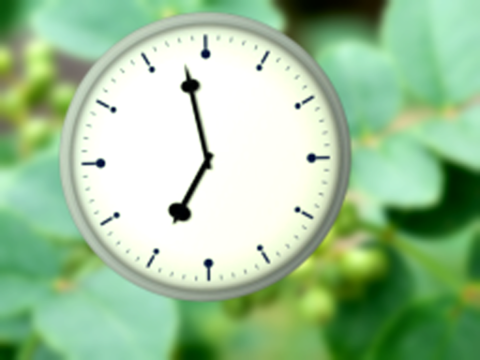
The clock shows h=6 m=58
